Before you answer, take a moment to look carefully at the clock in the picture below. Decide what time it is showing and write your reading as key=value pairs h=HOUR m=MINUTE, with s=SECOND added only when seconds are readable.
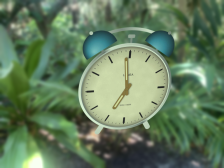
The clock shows h=6 m=59
